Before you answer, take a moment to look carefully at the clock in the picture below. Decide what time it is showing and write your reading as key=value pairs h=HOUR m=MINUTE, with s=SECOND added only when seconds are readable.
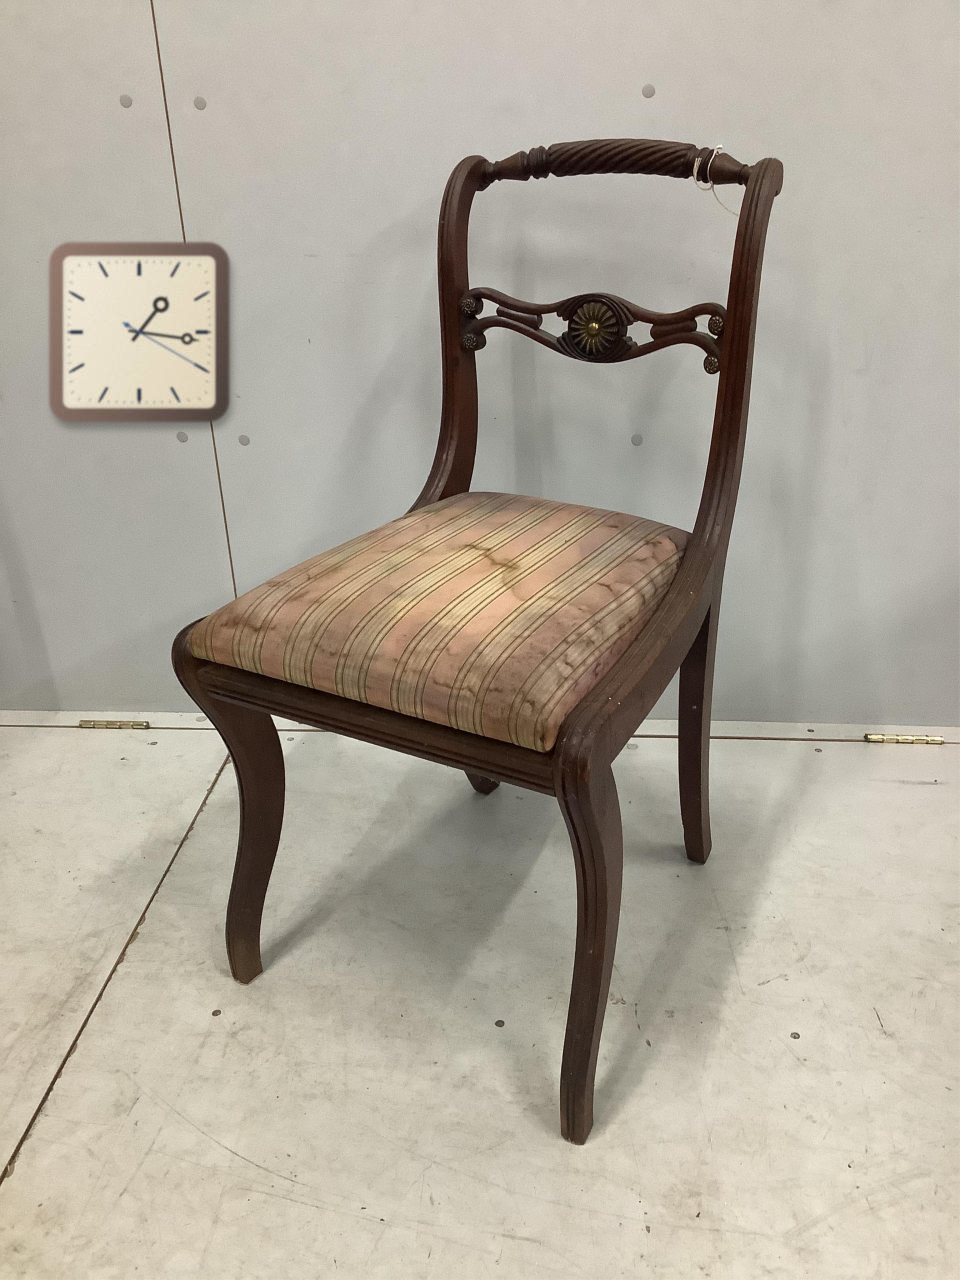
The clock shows h=1 m=16 s=20
